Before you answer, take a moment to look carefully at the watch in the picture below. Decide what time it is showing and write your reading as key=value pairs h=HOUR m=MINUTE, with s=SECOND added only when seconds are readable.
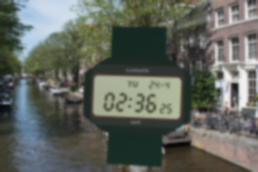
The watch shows h=2 m=36
